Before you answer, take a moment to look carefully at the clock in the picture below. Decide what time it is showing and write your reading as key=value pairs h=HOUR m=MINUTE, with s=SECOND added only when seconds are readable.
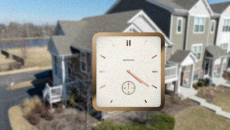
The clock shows h=4 m=21
